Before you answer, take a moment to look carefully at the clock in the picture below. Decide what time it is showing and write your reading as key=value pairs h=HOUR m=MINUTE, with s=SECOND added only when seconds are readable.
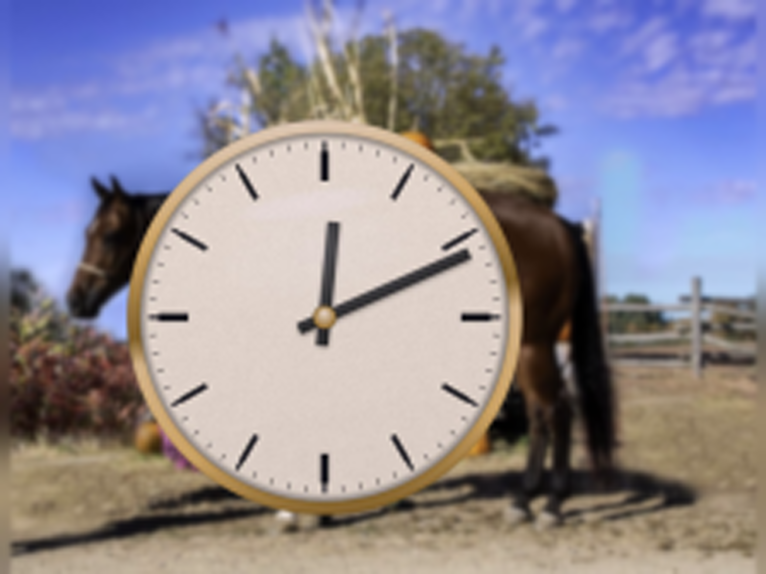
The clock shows h=12 m=11
